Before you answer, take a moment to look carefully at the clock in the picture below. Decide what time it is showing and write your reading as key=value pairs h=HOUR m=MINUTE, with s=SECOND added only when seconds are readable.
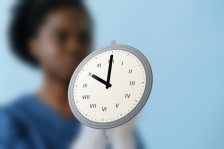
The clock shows h=10 m=0
